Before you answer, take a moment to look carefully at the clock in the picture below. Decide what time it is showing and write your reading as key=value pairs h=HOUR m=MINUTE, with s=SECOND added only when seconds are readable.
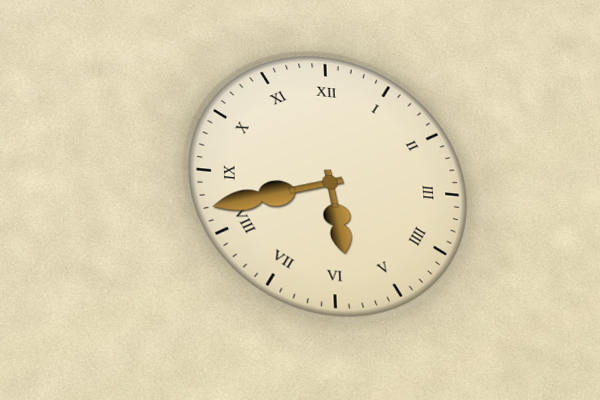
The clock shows h=5 m=42
